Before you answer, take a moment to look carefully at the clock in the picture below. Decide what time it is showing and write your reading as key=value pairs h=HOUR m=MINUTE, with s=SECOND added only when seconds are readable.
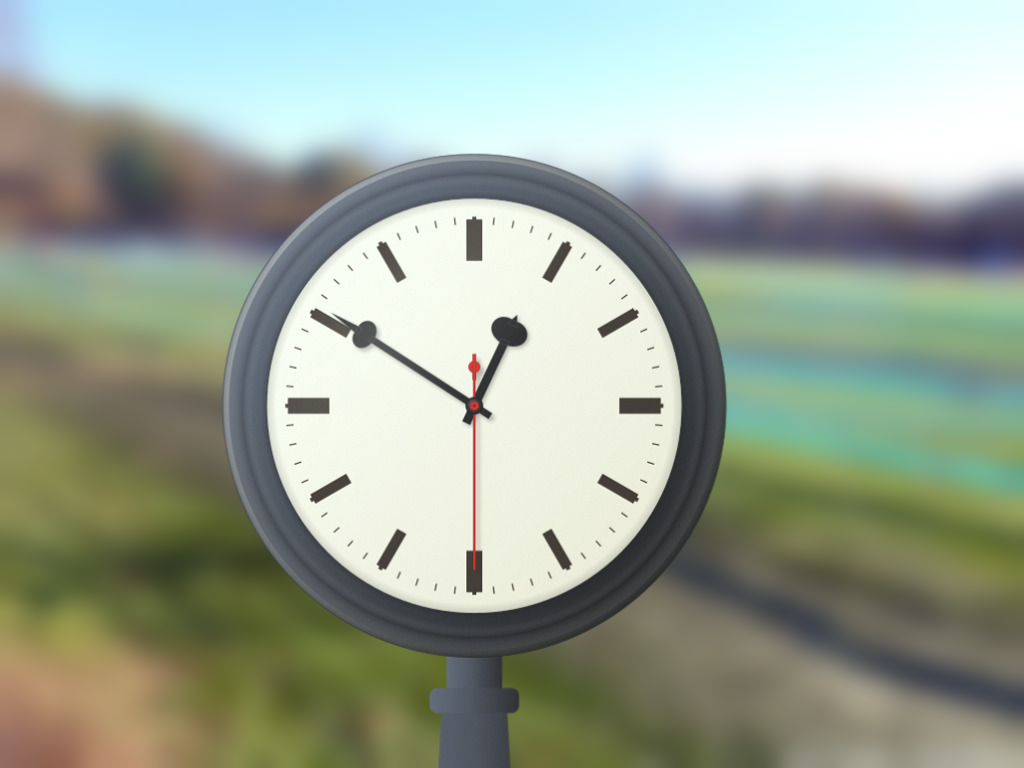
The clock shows h=12 m=50 s=30
